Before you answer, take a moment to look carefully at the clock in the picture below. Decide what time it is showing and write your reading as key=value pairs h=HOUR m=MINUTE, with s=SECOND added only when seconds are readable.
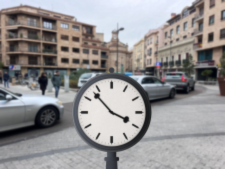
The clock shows h=3 m=53
